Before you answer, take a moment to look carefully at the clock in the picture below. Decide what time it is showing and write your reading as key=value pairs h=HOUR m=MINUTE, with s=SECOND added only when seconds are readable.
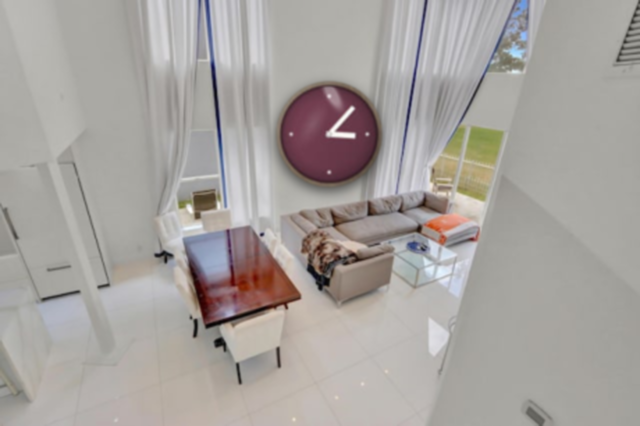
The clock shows h=3 m=7
